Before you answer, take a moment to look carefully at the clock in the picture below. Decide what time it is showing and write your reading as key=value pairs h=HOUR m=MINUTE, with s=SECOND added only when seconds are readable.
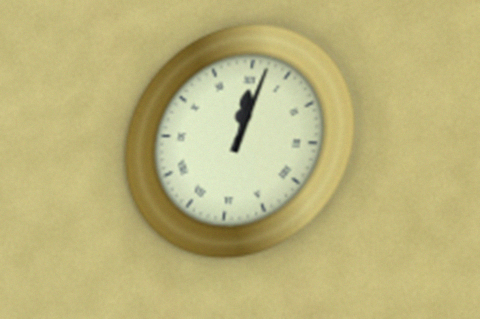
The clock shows h=12 m=2
